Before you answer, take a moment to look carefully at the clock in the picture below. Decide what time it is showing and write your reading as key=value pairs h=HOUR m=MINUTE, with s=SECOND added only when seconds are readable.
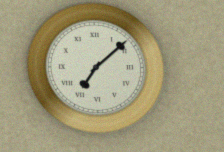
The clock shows h=7 m=8
